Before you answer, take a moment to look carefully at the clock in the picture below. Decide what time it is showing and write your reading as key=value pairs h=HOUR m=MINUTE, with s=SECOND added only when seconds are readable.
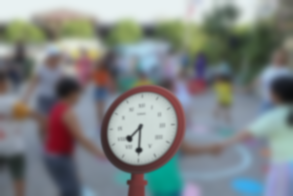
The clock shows h=7 m=30
